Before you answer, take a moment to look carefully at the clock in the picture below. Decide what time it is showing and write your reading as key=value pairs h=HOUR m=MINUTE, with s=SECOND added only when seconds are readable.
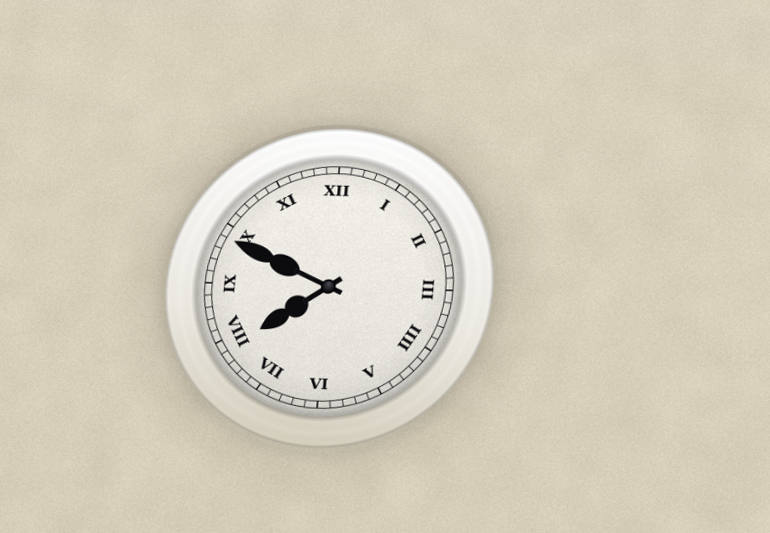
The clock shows h=7 m=49
